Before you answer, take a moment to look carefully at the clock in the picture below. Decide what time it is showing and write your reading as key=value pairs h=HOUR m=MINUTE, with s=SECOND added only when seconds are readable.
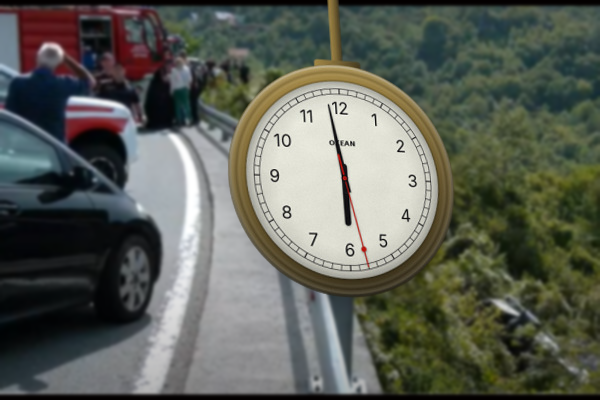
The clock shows h=5 m=58 s=28
